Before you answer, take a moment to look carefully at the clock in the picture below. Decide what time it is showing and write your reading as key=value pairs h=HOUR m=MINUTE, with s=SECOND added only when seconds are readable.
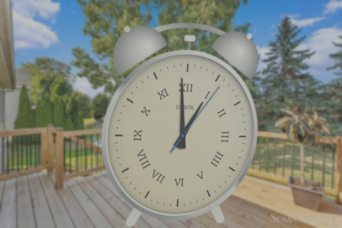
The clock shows h=12 m=59 s=6
